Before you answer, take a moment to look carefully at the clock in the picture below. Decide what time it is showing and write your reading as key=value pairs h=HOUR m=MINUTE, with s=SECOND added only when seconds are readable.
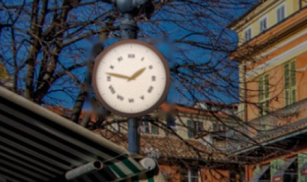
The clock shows h=1 m=47
